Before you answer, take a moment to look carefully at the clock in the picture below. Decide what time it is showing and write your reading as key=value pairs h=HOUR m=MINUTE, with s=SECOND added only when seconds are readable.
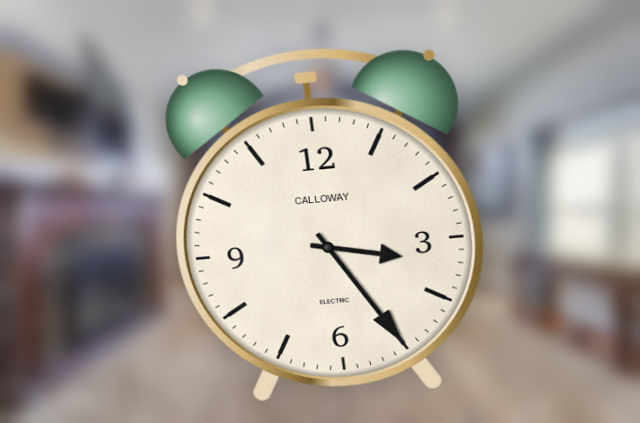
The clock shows h=3 m=25
